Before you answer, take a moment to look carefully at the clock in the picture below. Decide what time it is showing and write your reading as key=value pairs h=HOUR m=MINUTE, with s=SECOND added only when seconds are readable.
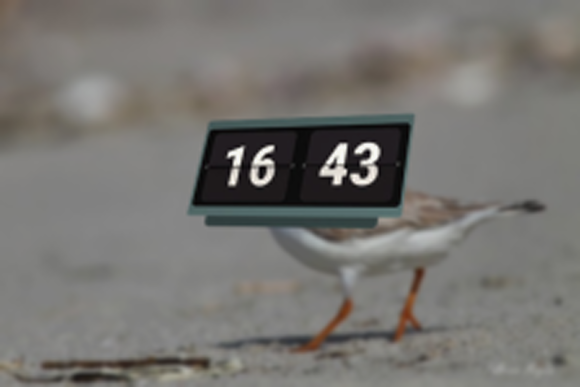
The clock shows h=16 m=43
